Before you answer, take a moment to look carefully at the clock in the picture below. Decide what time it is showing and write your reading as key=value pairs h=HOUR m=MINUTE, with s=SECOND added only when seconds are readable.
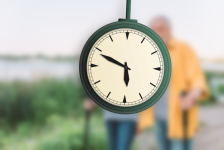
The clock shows h=5 m=49
